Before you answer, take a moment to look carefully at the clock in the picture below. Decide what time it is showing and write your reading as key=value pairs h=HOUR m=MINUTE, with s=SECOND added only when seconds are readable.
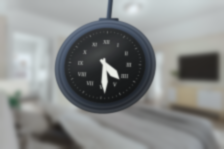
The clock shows h=4 m=29
